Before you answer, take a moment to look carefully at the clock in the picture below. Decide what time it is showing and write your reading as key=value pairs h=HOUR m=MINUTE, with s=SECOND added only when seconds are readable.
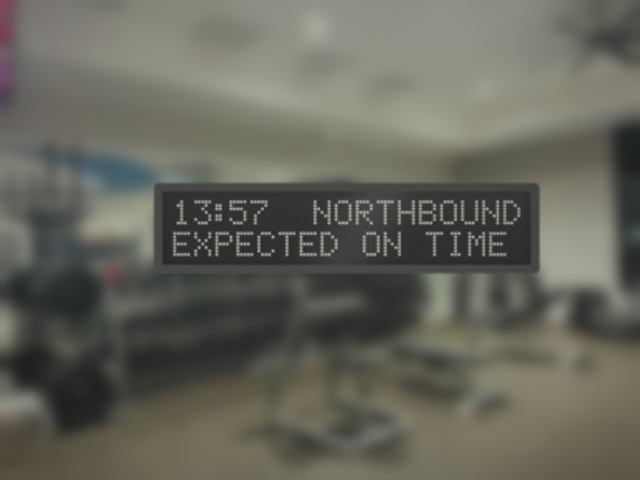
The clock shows h=13 m=57
